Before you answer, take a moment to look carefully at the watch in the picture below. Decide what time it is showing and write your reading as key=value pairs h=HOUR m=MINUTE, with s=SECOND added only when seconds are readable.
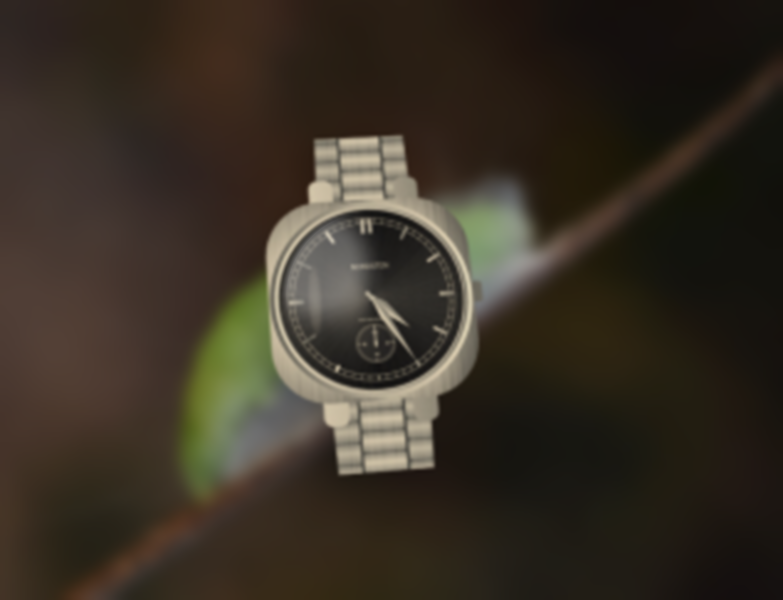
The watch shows h=4 m=25
